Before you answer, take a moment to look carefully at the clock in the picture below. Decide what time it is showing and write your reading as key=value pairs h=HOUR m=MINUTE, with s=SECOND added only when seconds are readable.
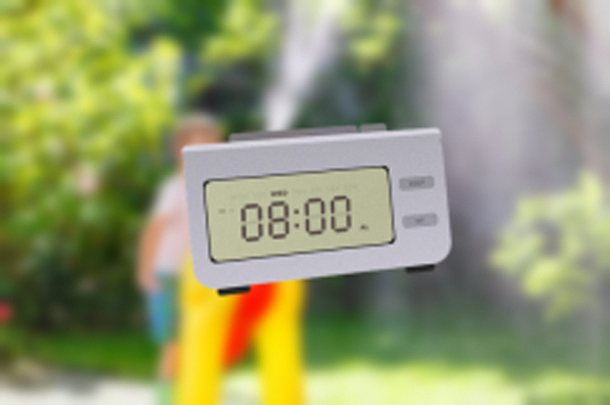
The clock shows h=8 m=0
